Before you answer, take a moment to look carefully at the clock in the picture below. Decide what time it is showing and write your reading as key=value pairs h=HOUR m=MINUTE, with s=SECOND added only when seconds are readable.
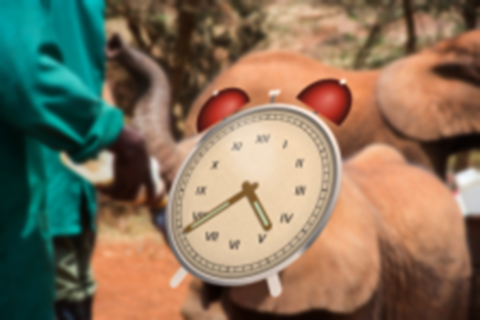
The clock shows h=4 m=39
